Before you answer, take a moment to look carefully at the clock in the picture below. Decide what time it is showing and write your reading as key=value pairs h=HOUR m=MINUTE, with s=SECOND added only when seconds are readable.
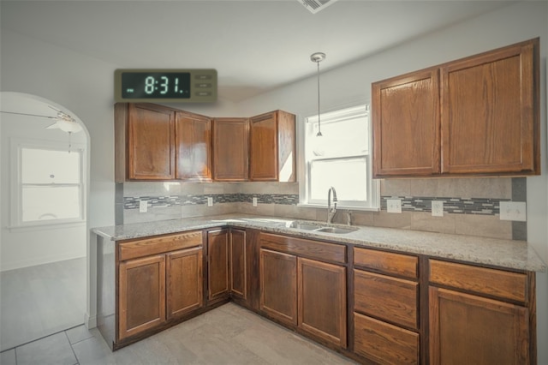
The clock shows h=8 m=31
